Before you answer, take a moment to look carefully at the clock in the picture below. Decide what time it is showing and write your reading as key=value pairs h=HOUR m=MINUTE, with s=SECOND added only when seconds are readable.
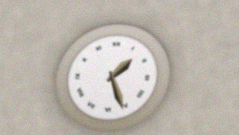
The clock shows h=1 m=26
